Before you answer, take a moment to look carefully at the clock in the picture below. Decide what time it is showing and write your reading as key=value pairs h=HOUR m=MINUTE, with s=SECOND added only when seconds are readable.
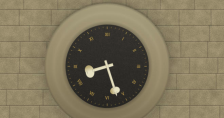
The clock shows h=8 m=27
